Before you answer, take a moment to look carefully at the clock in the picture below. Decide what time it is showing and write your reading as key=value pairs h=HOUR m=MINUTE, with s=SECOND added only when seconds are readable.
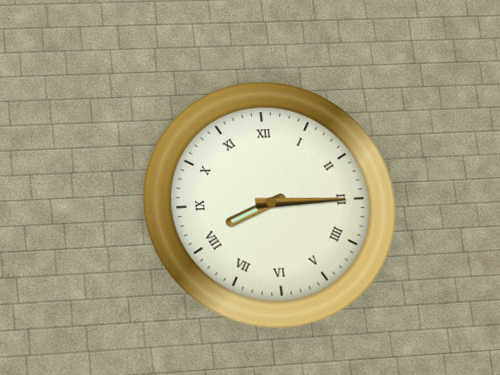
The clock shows h=8 m=15
